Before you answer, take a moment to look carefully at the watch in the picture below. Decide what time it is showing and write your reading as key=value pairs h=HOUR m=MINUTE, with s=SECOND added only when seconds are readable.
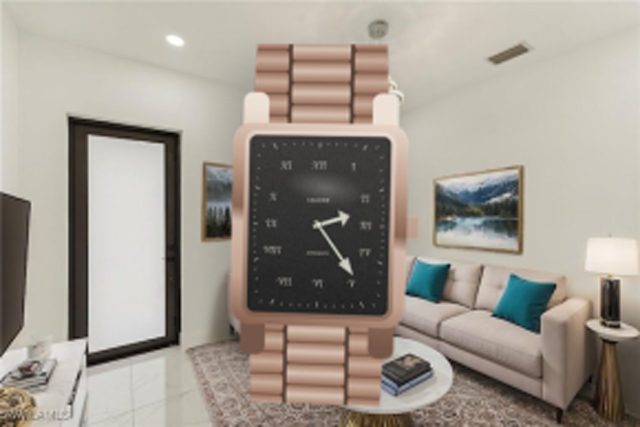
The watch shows h=2 m=24
